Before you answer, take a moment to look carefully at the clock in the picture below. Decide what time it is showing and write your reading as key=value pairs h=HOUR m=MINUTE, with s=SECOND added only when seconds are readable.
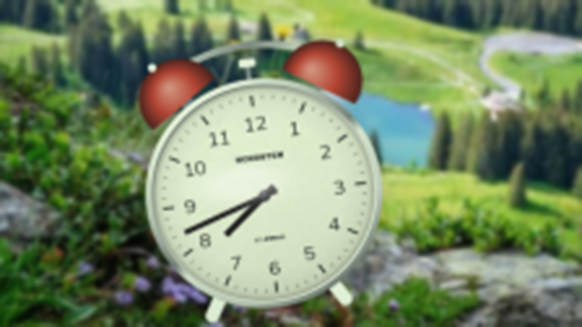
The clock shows h=7 m=42
